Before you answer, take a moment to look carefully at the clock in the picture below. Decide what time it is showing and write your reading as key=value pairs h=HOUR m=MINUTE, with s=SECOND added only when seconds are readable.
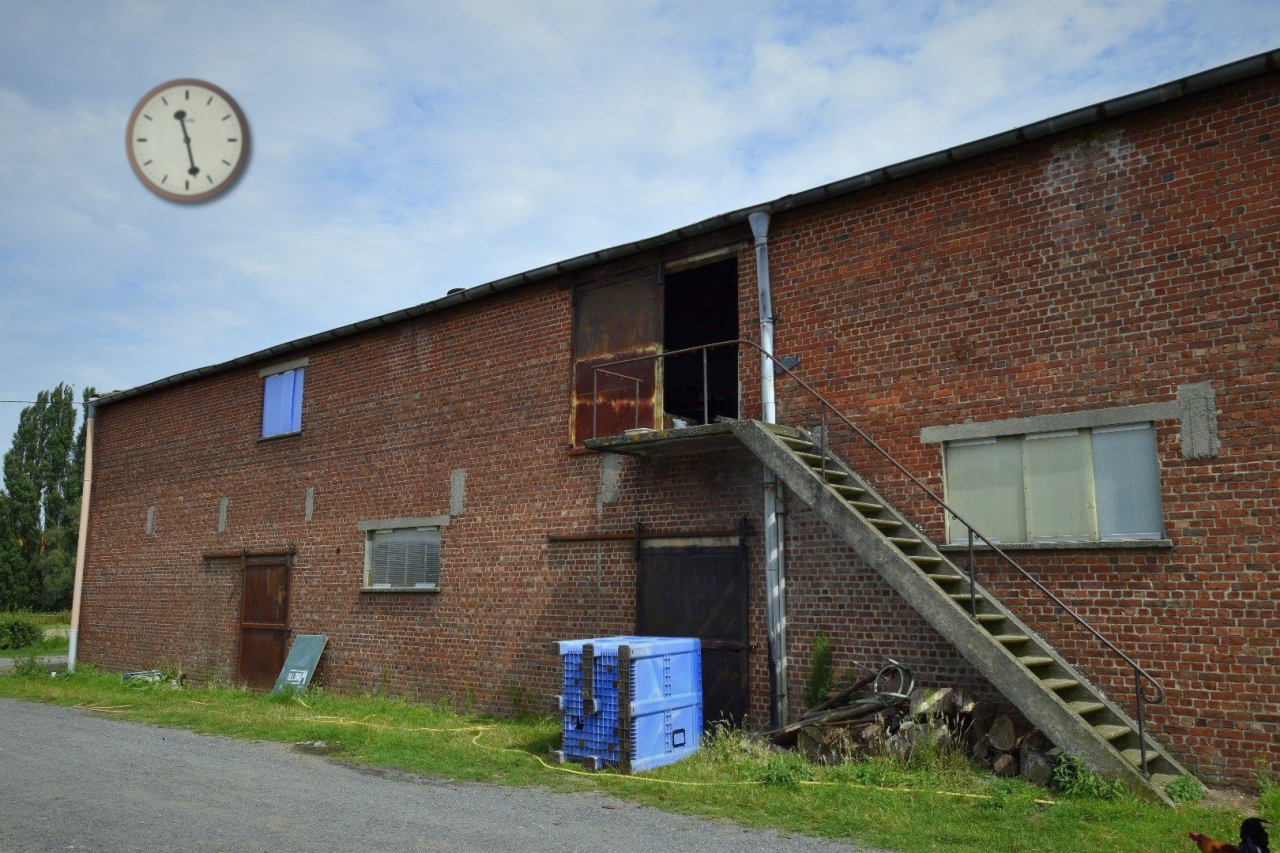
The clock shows h=11 m=28
